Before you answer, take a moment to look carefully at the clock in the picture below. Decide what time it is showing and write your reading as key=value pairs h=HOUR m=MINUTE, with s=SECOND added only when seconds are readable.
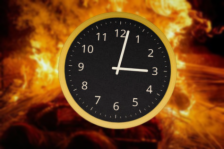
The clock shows h=3 m=2
